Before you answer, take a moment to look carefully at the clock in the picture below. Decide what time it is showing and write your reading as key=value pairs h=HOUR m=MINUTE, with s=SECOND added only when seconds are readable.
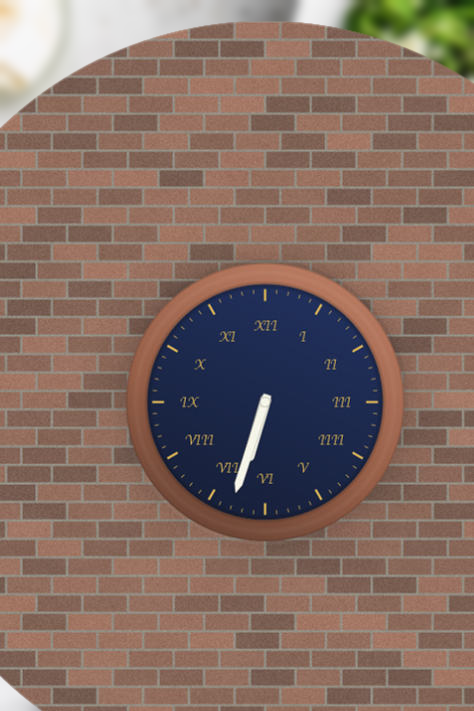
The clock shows h=6 m=33
